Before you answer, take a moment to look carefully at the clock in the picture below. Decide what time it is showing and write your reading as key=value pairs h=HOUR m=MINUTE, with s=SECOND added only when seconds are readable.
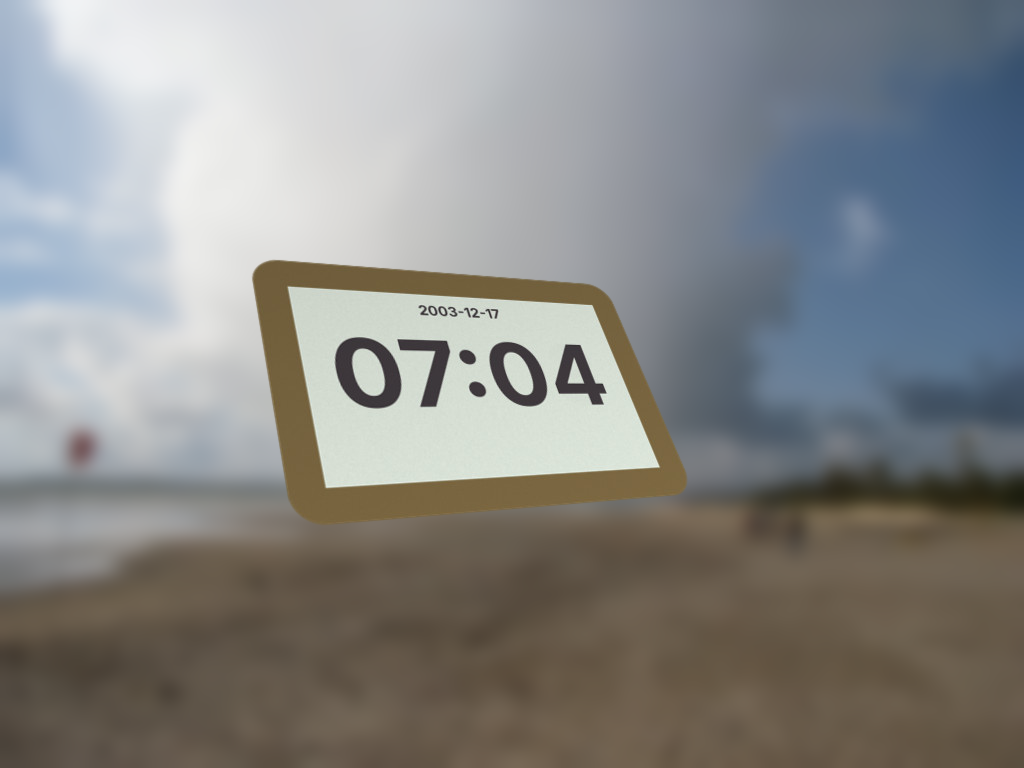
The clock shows h=7 m=4
